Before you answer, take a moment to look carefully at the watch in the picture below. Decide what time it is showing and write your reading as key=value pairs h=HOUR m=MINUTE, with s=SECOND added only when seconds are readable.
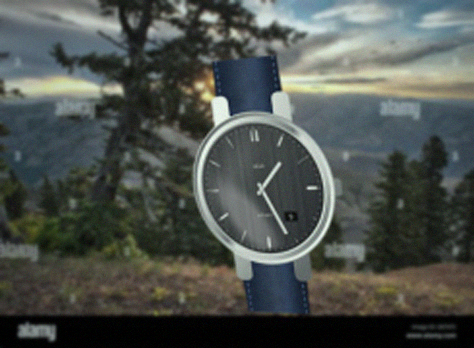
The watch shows h=1 m=26
